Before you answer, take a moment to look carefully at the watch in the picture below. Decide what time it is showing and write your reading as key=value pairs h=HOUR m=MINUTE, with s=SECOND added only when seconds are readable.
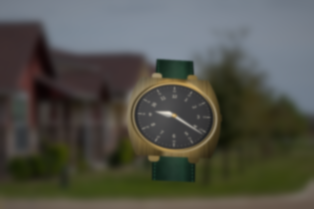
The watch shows h=9 m=21
